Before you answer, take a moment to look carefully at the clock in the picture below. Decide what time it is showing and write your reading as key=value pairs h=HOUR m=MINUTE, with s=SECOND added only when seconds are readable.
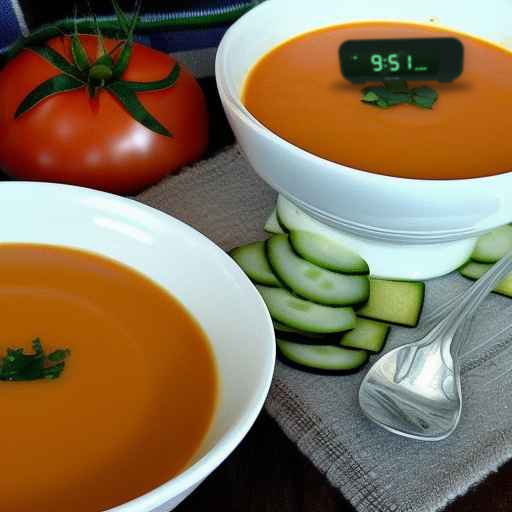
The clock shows h=9 m=51
